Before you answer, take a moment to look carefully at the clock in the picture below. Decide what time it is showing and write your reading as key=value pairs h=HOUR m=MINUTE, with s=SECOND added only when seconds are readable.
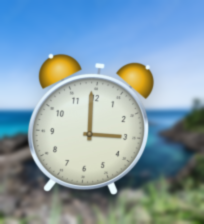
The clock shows h=2 m=59
